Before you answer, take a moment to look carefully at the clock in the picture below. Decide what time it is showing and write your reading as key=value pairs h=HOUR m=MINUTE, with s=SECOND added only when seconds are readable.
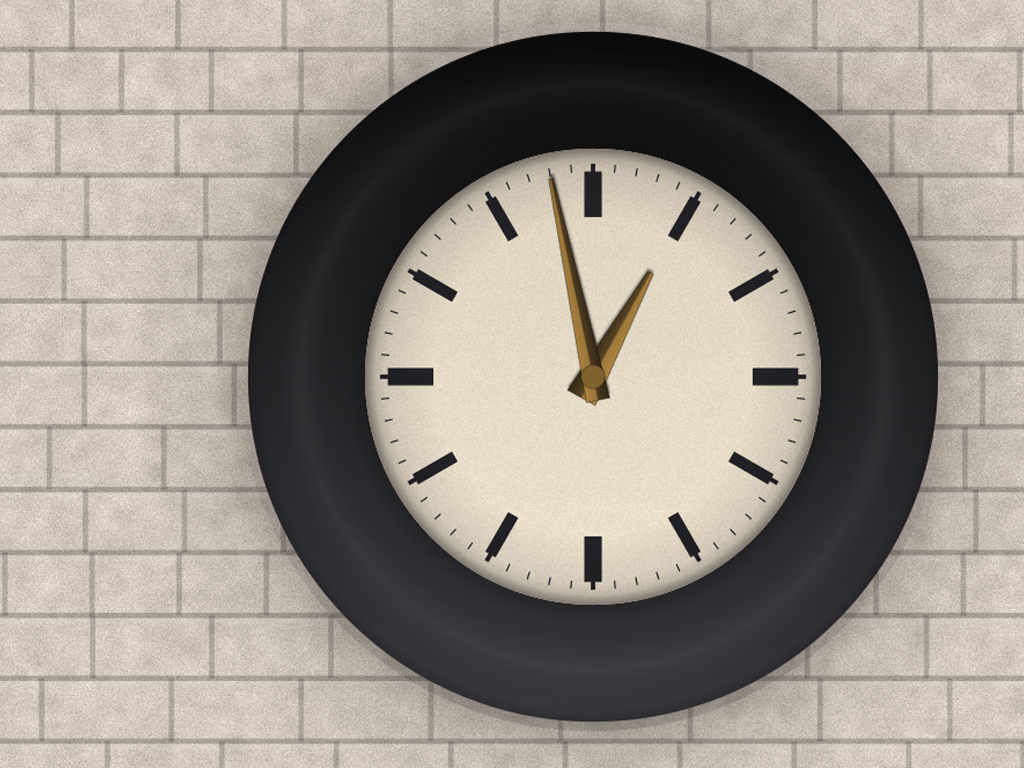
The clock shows h=12 m=58
